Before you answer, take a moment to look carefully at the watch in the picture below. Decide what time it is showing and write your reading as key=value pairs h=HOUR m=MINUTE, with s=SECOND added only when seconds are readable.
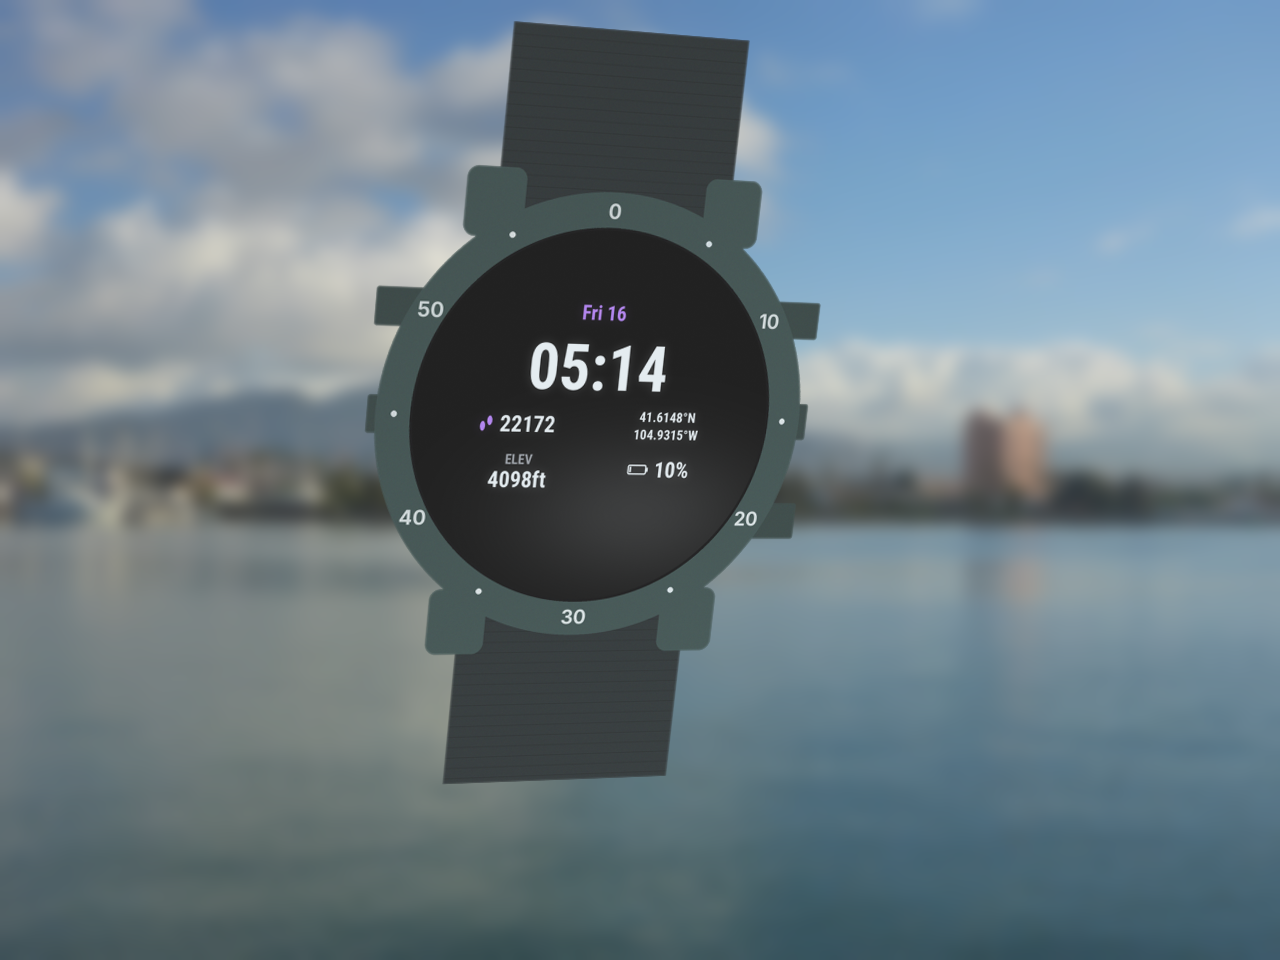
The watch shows h=5 m=14
